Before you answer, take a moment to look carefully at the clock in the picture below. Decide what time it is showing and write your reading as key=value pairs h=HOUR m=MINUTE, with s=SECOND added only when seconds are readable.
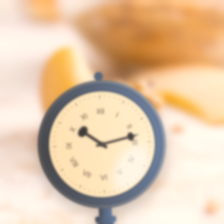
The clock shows h=10 m=13
